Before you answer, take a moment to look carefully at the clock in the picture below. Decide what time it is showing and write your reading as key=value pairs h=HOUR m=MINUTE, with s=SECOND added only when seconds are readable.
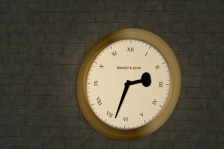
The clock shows h=2 m=33
